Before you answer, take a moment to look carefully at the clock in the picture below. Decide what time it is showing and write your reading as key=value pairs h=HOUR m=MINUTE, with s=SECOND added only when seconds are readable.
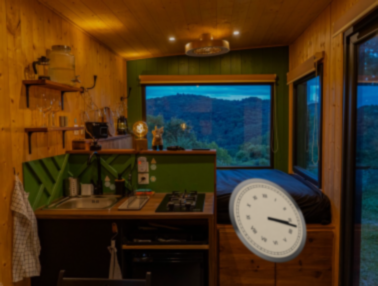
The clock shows h=3 m=17
